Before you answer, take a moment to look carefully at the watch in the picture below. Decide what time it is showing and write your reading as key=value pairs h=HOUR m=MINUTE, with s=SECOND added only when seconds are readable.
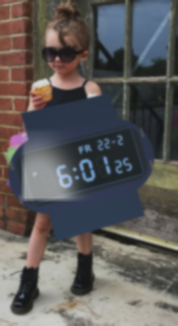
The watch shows h=6 m=1 s=25
